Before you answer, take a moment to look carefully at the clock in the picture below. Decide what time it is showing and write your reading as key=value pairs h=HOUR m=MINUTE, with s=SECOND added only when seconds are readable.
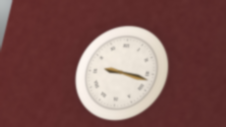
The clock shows h=9 m=17
